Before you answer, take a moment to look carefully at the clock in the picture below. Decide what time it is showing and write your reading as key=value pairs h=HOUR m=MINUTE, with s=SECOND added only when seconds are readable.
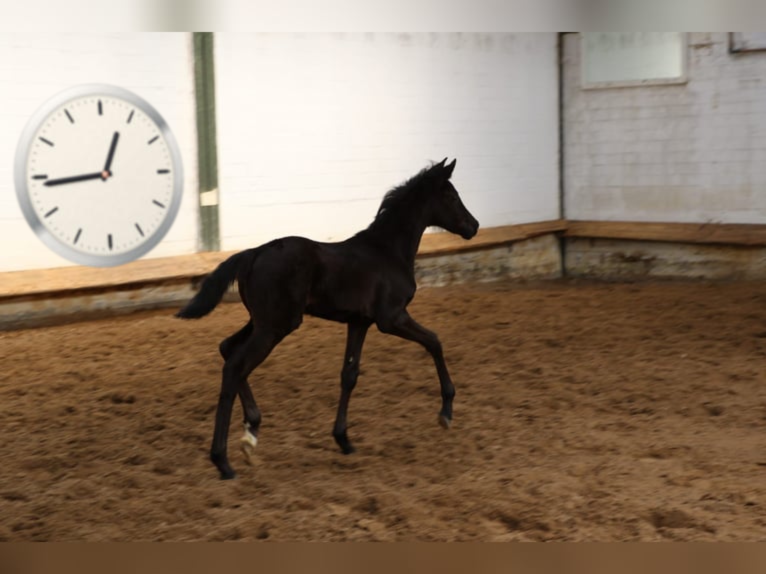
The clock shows h=12 m=44
